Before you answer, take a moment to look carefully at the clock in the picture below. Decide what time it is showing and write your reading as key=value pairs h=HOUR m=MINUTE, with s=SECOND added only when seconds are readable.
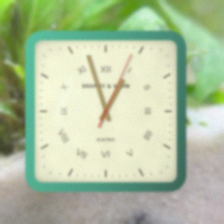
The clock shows h=12 m=57 s=4
